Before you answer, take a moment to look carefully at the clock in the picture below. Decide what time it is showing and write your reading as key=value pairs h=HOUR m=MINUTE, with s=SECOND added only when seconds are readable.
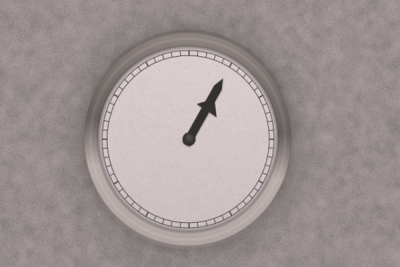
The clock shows h=1 m=5
